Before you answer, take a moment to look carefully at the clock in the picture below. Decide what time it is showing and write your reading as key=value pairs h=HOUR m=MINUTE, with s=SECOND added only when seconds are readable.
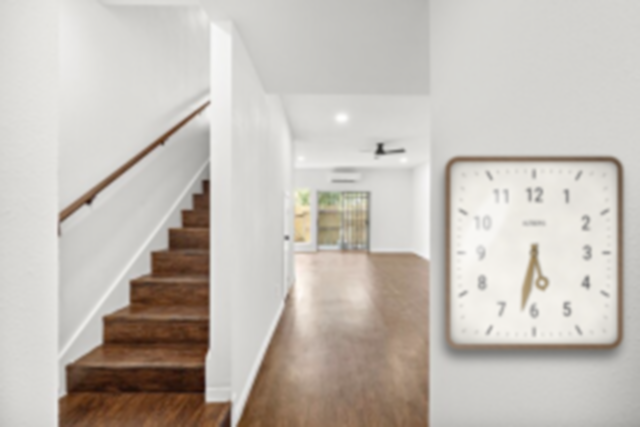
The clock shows h=5 m=32
